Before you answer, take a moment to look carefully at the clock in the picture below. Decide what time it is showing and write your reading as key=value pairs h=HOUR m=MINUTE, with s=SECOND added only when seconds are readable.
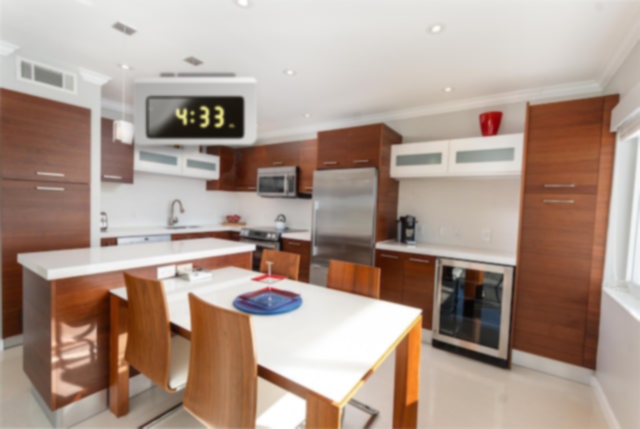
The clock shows h=4 m=33
